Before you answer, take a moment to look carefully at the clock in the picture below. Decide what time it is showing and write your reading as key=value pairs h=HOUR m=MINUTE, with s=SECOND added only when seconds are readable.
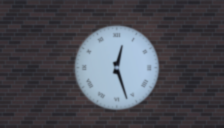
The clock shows h=12 m=27
